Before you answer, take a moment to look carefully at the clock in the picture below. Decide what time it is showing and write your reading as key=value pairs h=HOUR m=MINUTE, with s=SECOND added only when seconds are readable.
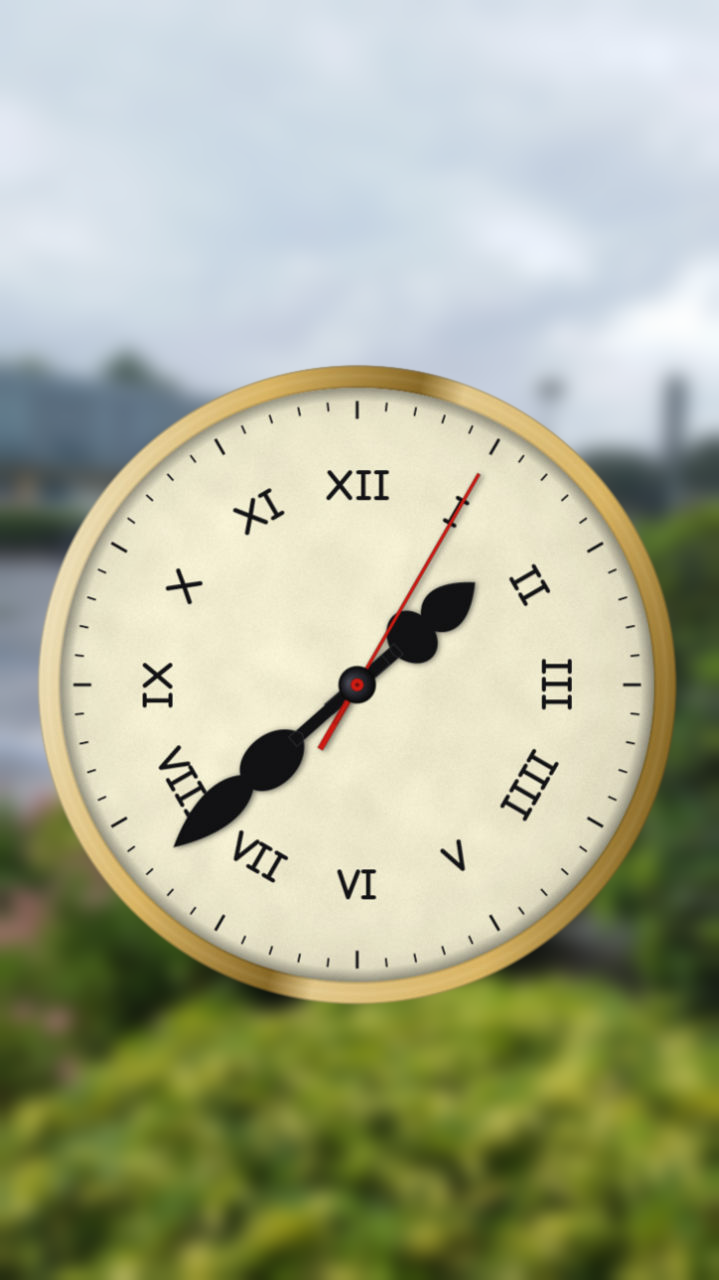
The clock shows h=1 m=38 s=5
